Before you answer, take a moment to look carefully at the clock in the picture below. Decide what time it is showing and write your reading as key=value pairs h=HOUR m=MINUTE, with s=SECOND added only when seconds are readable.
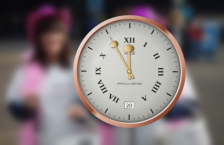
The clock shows h=11 m=55
